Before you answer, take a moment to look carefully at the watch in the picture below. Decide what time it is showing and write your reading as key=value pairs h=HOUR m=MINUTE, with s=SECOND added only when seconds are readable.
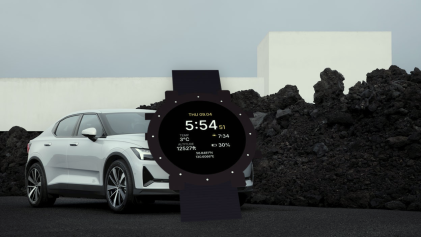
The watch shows h=5 m=54
